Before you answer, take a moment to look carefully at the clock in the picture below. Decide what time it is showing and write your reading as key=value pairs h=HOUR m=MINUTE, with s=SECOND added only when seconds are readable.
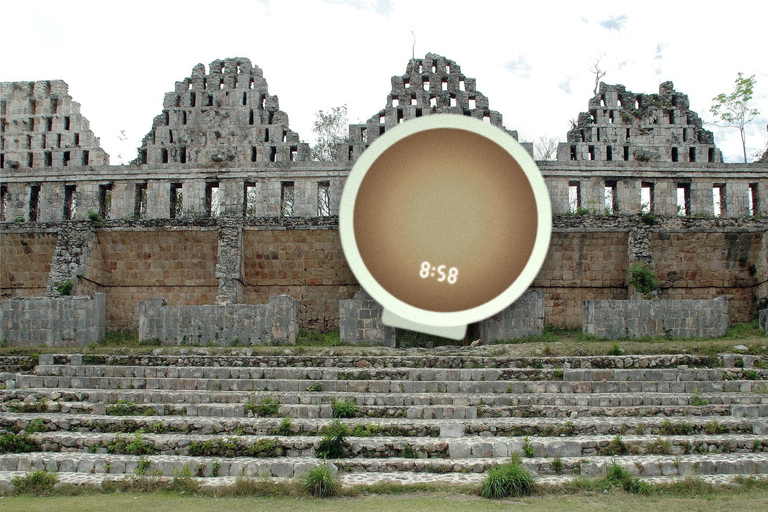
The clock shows h=8 m=58
